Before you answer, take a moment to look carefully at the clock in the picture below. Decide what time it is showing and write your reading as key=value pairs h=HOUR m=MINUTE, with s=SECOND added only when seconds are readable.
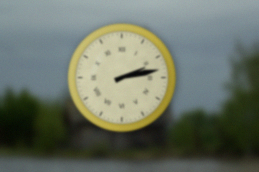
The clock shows h=2 m=13
